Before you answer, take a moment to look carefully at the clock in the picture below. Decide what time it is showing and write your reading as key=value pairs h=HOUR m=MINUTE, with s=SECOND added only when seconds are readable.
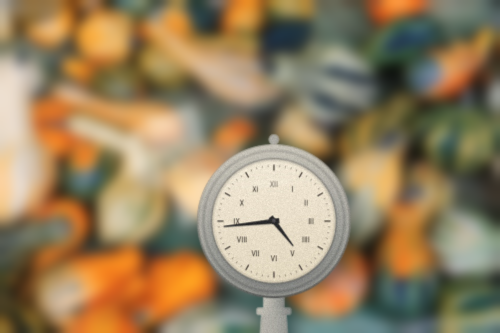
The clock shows h=4 m=44
